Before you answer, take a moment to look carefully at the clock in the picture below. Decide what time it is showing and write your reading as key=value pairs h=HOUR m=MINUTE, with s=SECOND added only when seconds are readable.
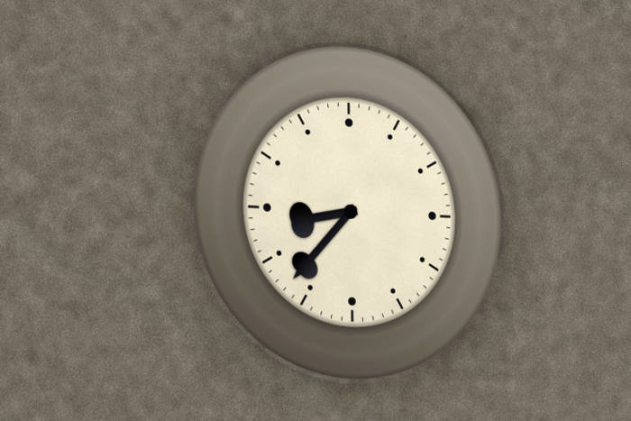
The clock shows h=8 m=37
